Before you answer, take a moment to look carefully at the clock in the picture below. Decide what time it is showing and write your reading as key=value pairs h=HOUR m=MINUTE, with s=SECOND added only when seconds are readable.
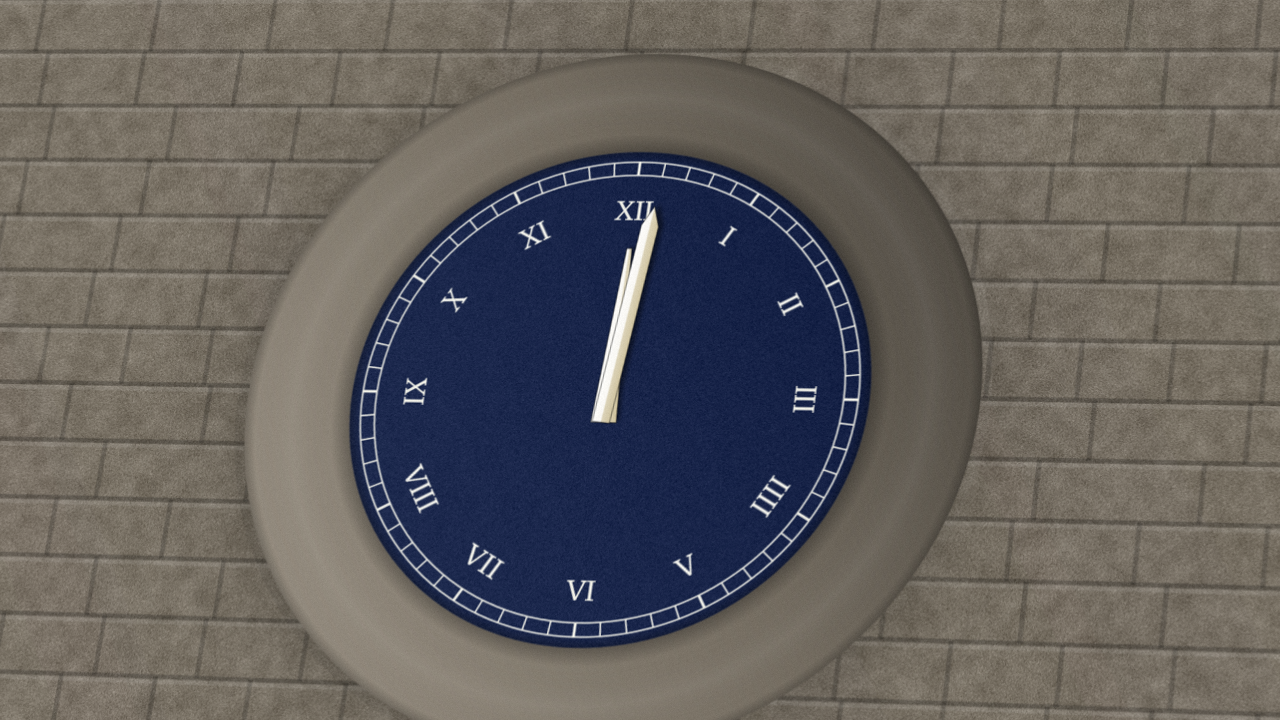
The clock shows h=12 m=1
